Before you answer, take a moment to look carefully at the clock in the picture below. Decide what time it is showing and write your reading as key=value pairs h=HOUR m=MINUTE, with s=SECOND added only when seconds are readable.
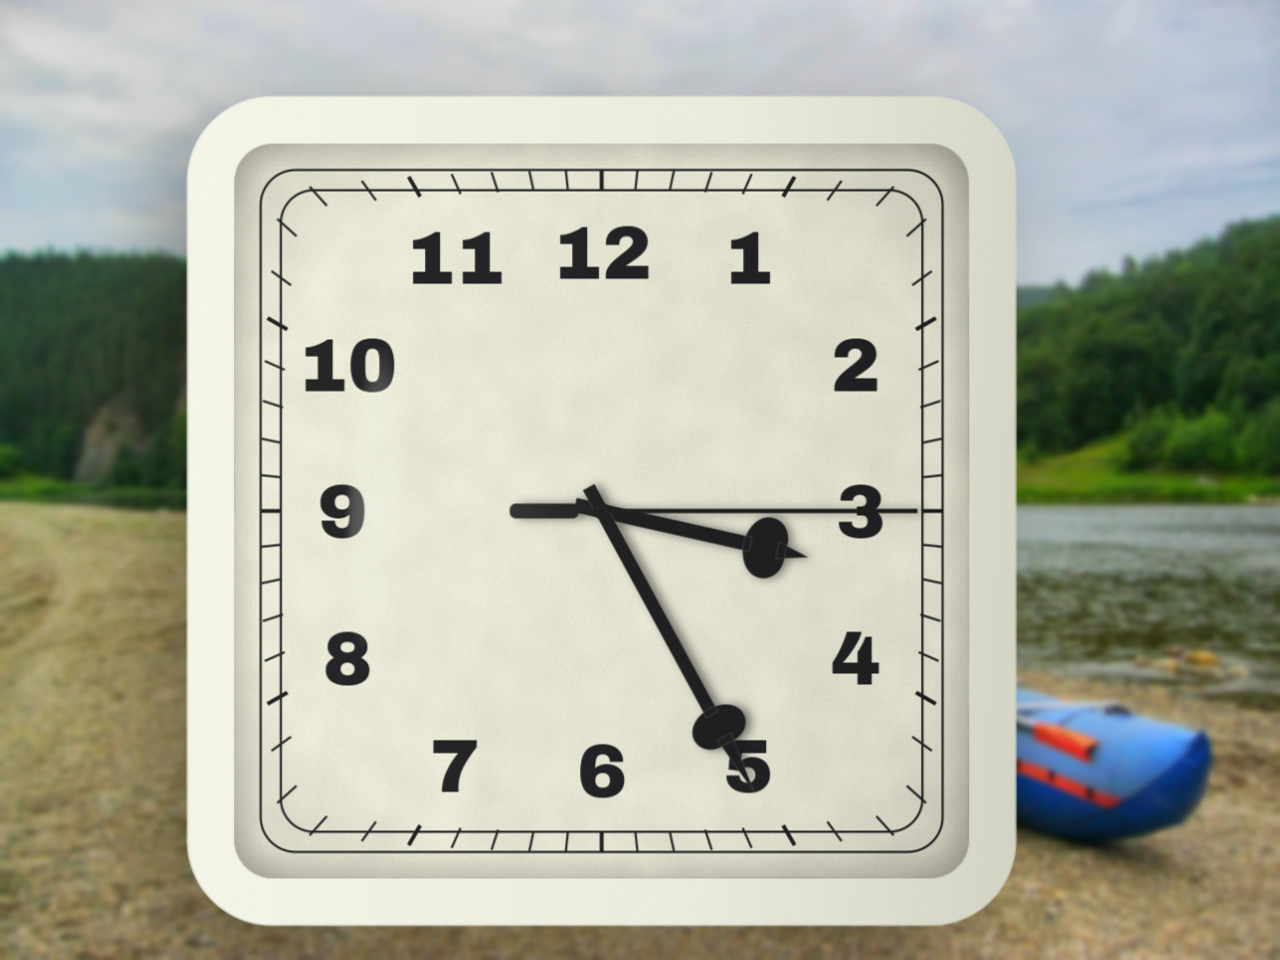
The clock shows h=3 m=25 s=15
